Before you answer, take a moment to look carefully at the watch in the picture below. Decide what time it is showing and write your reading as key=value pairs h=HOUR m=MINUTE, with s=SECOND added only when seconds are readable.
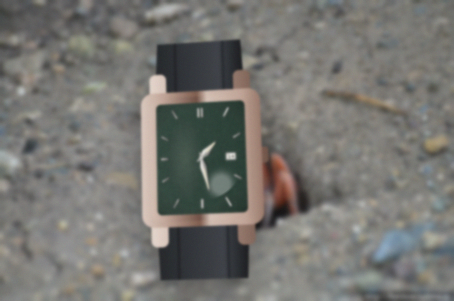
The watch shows h=1 m=28
